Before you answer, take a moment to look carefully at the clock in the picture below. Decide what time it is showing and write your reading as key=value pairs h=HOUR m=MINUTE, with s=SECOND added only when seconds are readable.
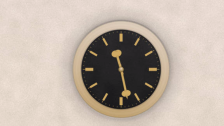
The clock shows h=11 m=28
